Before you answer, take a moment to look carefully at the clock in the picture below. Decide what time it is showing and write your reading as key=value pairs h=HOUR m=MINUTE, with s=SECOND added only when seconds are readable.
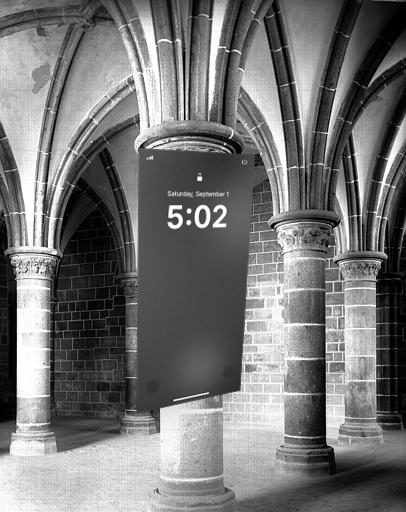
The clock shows h=5 m=2
